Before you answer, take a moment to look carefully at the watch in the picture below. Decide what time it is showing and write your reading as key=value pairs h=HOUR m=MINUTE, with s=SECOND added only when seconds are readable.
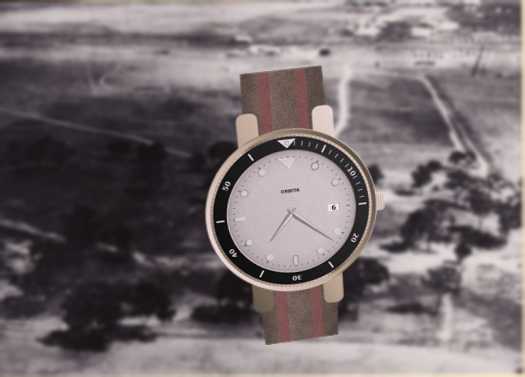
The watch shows h=7 m=22
